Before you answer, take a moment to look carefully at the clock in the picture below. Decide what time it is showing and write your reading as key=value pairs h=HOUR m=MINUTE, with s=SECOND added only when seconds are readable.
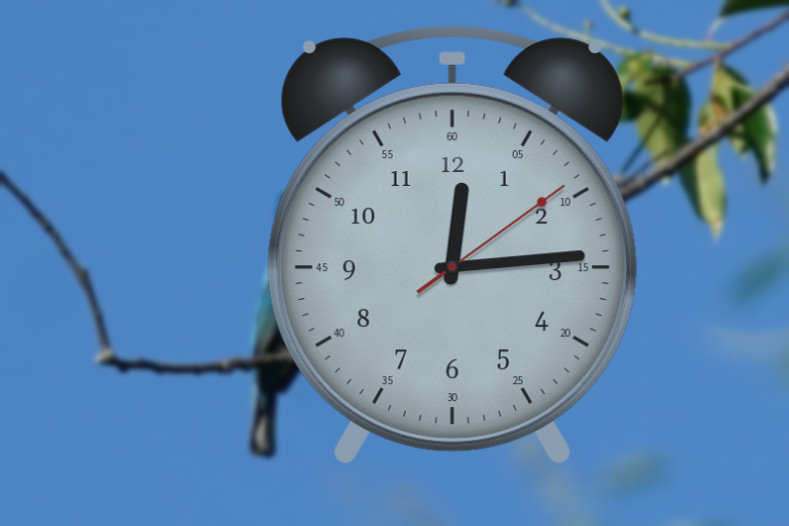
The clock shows h=12 m=14 s=9
